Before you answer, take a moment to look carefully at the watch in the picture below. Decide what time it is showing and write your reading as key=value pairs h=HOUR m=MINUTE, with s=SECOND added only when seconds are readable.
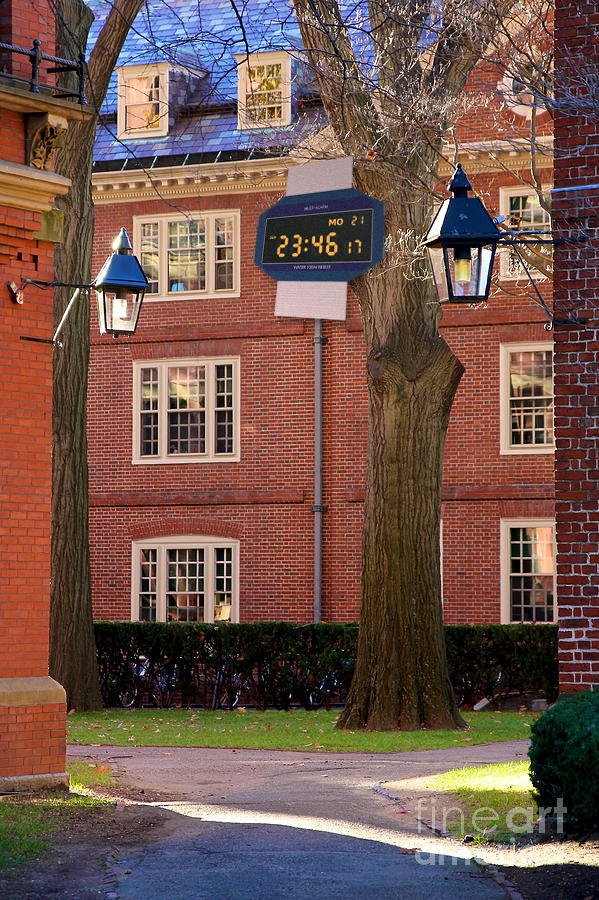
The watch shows h=23 m=46 s=17
